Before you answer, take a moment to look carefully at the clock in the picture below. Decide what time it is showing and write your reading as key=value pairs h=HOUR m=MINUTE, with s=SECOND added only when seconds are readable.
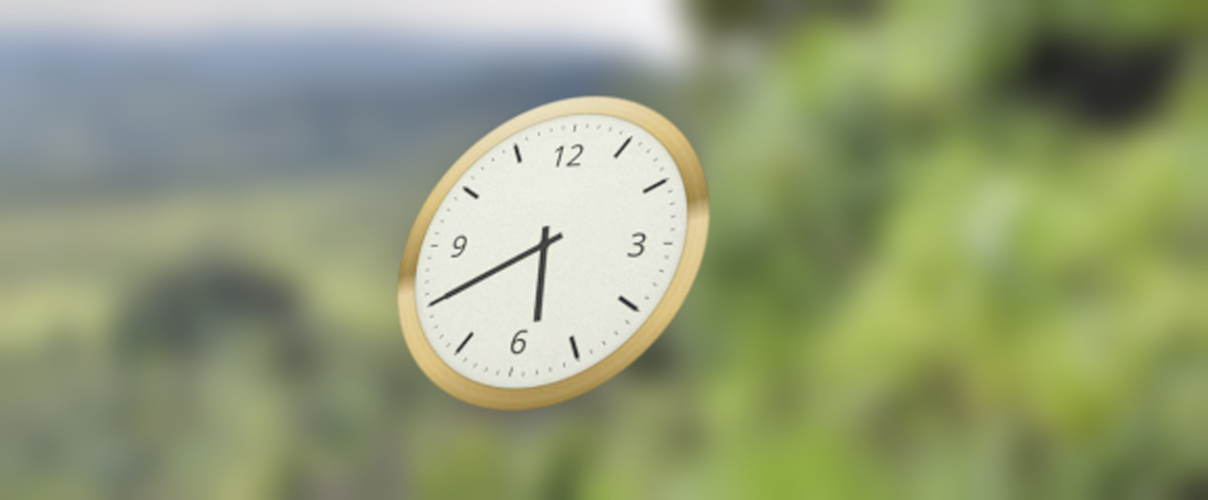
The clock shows h=5 m=40
